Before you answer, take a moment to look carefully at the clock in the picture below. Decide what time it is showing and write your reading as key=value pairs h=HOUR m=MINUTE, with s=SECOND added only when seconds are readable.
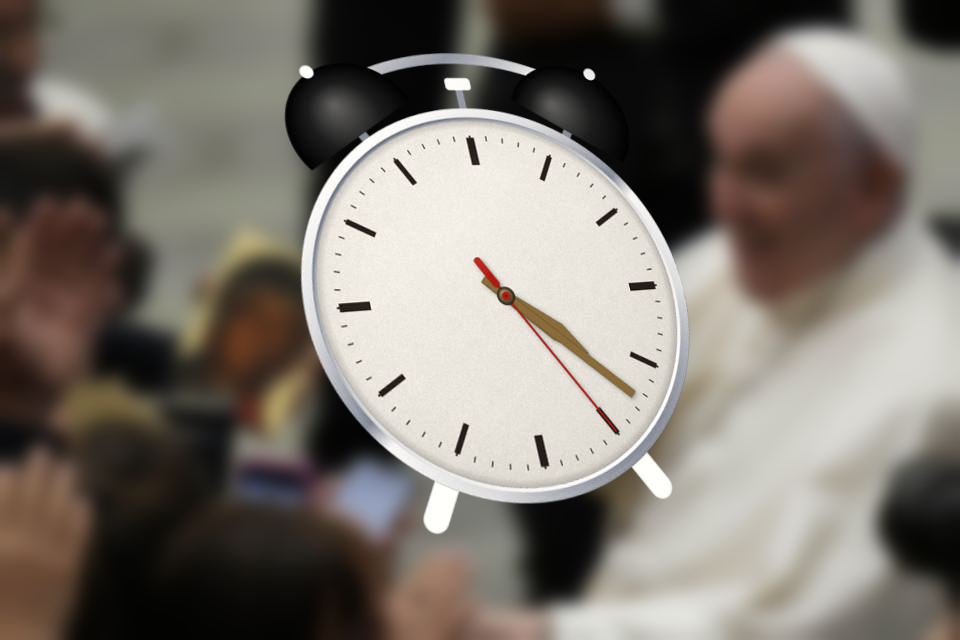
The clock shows h=4 m=22 s=25
